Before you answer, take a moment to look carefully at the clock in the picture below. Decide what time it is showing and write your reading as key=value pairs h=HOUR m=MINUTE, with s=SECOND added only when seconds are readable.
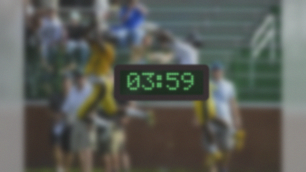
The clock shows h=3 m=59
